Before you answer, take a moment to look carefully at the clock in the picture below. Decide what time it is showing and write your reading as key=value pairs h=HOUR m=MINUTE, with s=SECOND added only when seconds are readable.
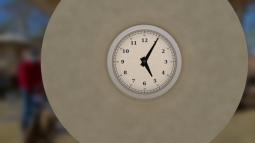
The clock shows h=5 m=5
